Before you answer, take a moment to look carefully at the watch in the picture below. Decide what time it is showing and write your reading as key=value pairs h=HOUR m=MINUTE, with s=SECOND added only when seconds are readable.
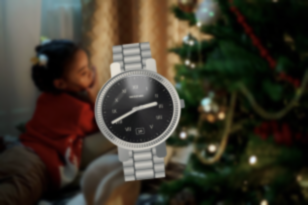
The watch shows h=2 m=41
